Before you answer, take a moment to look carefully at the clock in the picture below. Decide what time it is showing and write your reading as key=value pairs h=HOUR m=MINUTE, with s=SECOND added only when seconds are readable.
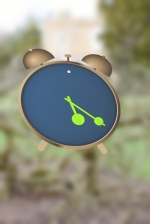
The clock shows h=5 m=21
